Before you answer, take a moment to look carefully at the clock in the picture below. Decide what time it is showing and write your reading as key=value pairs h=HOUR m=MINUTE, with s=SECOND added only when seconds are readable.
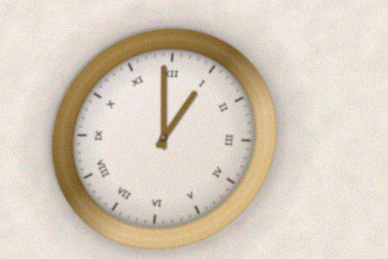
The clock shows h=12 m=59
